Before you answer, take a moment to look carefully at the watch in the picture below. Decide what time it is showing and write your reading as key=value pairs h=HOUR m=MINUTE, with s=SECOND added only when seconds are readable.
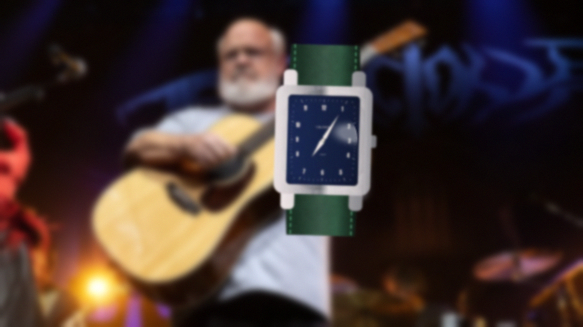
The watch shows h=7 m=5
